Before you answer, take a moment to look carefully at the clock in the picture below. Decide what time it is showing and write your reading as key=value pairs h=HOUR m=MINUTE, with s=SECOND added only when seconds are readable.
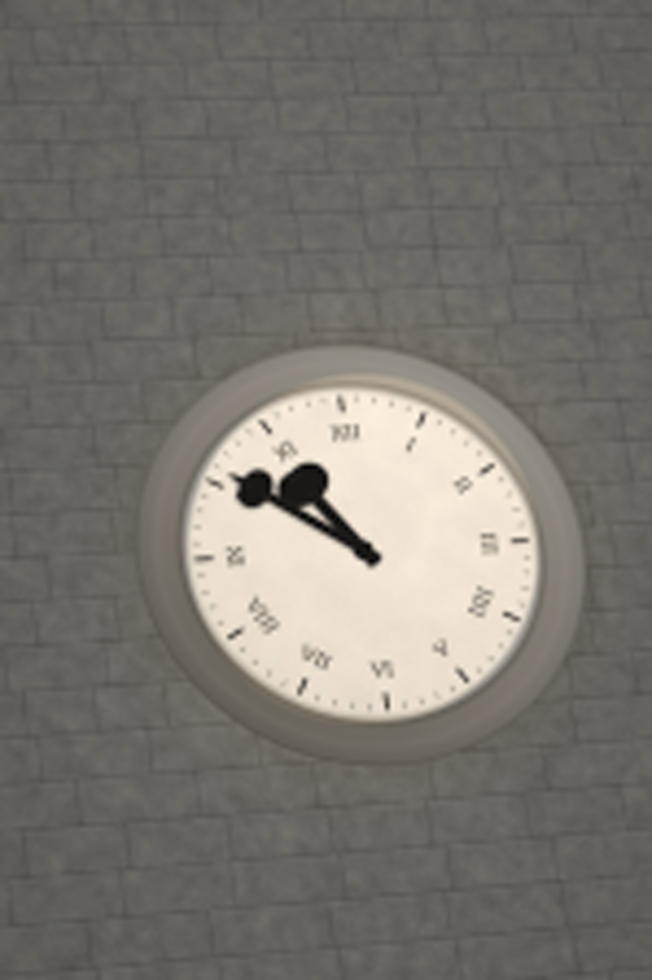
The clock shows h=10 m=51
